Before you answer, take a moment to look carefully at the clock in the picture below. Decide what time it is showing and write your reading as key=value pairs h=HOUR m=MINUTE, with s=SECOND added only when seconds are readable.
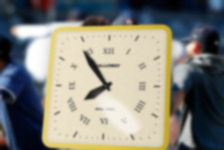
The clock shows h=7 m=54
